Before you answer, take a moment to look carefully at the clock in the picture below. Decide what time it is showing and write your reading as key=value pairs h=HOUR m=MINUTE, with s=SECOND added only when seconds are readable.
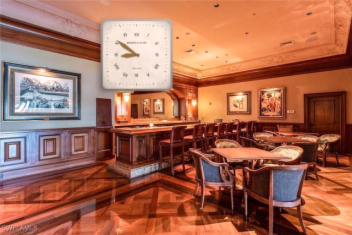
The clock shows h=8 m=51
